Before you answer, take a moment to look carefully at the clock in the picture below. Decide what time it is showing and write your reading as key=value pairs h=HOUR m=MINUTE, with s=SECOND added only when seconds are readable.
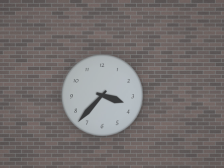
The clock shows h=3 m=37
